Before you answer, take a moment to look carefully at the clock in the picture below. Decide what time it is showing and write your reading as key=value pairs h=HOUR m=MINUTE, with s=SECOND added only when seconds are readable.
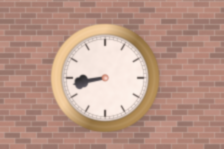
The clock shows h=8 m=43
